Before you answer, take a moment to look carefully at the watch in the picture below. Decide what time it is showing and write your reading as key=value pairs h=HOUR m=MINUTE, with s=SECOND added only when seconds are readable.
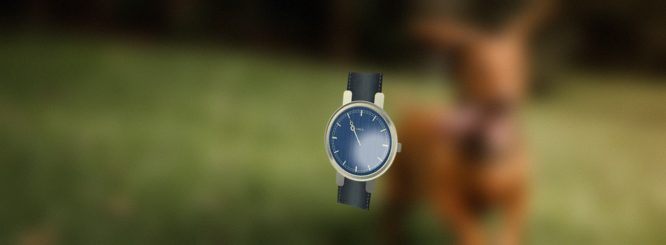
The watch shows h=10 m=55
